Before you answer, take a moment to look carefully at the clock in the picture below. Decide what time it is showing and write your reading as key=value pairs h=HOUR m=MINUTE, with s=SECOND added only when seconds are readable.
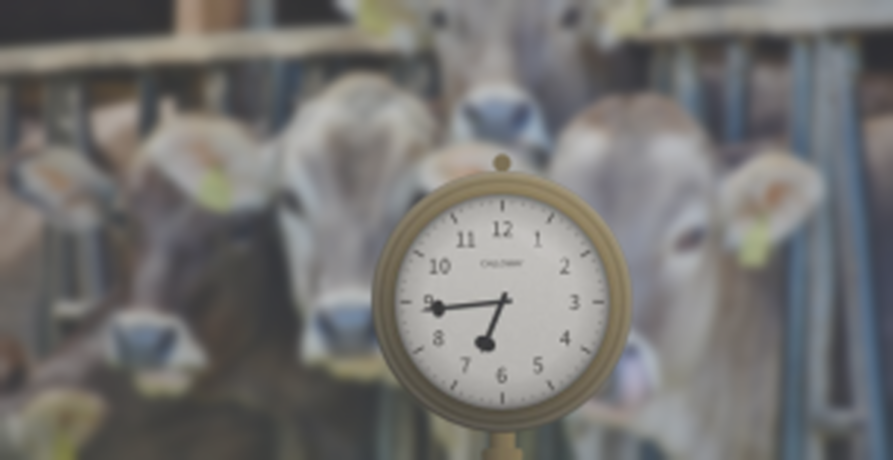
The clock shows h=6 m=44
